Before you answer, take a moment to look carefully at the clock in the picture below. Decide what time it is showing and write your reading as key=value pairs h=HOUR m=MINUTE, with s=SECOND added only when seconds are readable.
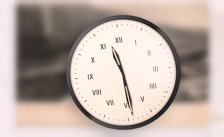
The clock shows h=11 m=29
